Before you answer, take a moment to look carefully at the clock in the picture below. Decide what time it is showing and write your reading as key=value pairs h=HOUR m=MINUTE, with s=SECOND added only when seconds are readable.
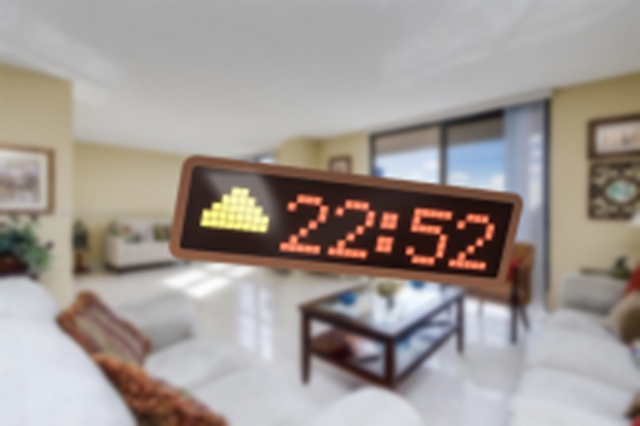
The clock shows h=22 m=52
